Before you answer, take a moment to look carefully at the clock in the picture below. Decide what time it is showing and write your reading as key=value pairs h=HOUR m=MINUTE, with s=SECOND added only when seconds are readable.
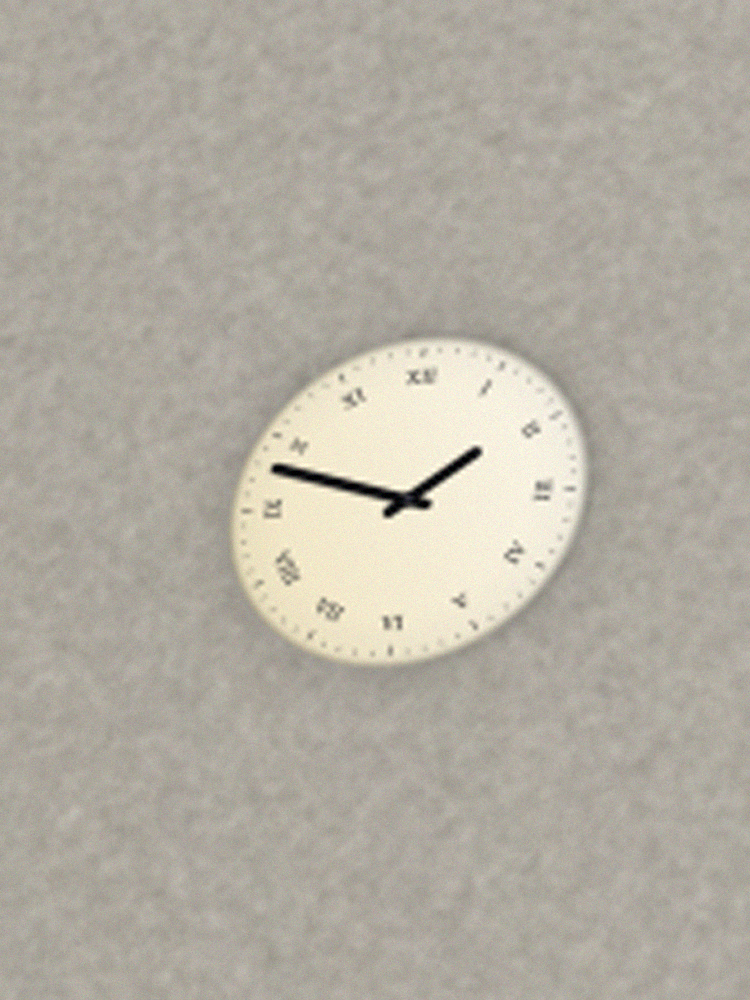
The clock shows h=1 m=48
